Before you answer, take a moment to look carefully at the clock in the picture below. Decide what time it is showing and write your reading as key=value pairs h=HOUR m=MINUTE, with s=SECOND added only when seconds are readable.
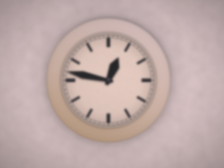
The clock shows h=12 m=47
